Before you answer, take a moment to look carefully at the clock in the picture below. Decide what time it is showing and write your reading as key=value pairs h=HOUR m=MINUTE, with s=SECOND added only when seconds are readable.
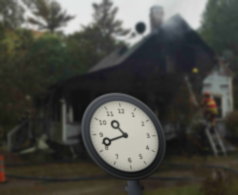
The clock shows h=10 m=42
